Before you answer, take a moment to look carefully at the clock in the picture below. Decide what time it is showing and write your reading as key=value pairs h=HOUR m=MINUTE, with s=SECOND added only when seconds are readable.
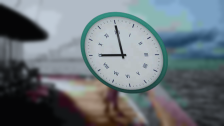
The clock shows h=9 m=0
